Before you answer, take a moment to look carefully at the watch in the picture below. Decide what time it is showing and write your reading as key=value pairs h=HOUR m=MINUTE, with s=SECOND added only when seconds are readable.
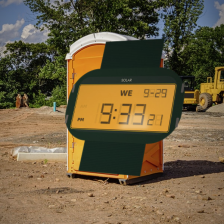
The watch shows h=9 m=33 s=21
